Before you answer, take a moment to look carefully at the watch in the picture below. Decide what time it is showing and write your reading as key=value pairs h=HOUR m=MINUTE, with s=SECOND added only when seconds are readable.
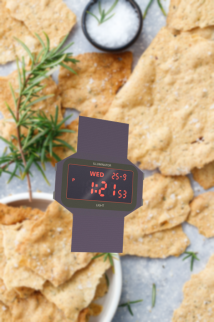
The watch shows h=1 m=21 s=53
